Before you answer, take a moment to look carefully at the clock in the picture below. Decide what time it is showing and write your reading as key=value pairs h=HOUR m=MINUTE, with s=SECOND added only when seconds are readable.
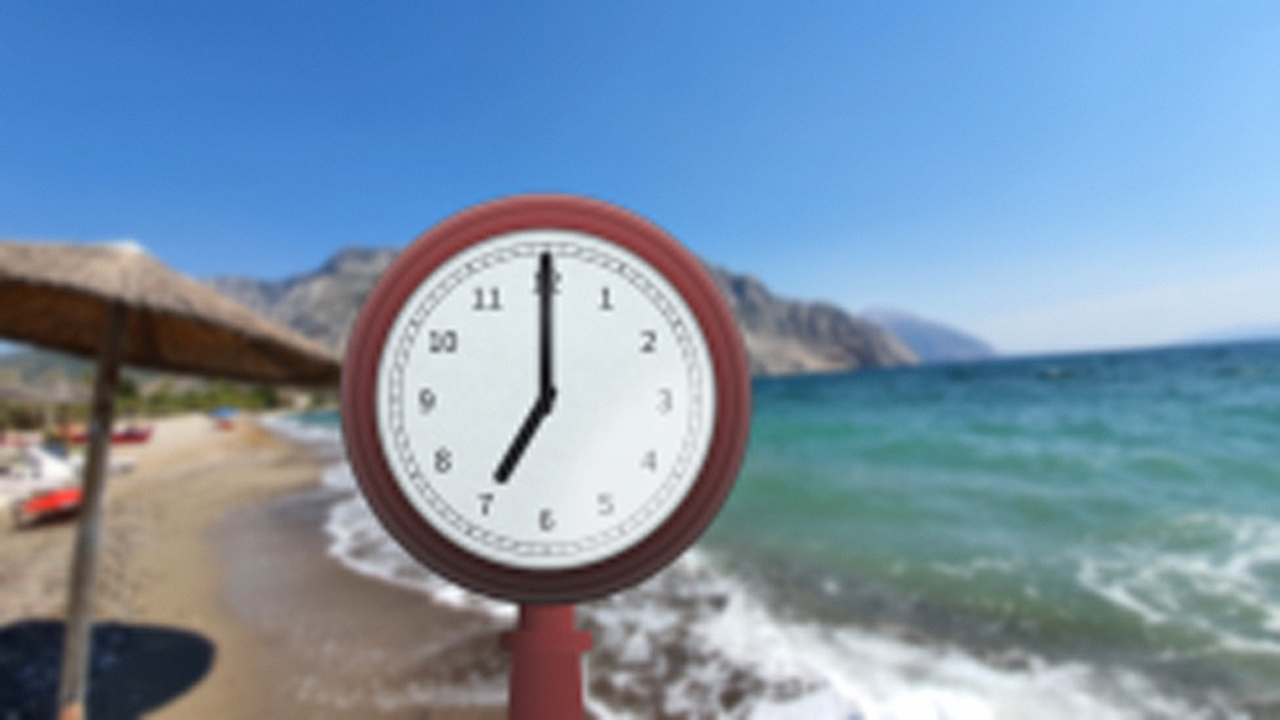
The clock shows h=7 m=0
